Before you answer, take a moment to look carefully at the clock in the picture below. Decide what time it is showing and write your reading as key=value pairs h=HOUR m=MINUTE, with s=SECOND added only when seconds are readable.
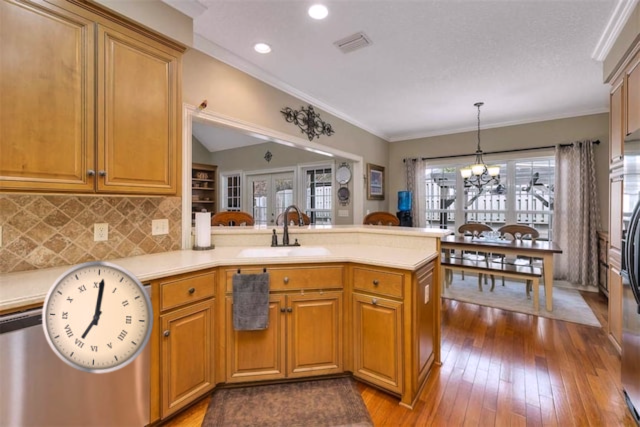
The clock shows h=7 m=1
